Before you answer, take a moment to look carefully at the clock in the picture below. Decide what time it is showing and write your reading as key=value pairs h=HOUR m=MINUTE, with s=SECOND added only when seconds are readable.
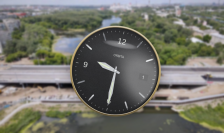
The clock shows h=9 m=30
